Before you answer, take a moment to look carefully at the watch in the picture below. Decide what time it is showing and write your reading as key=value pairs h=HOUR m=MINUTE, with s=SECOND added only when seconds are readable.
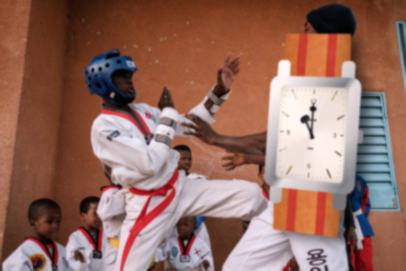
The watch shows h=11 m=0
